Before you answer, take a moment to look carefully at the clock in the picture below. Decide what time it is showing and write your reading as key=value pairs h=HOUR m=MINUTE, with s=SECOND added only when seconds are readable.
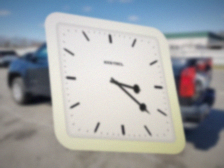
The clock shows h=3 m=22
